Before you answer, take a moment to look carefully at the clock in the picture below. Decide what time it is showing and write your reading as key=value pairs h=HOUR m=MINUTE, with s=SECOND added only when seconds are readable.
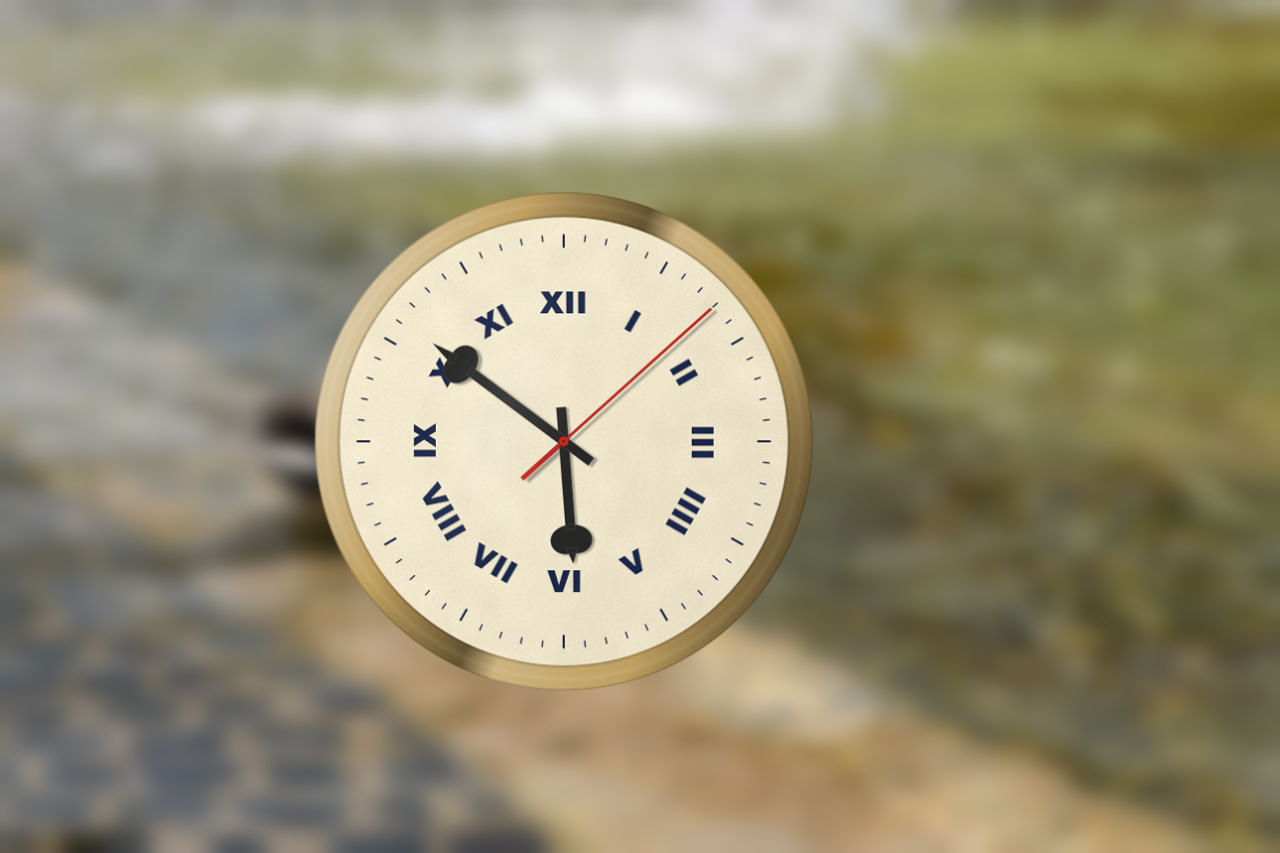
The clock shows h=5 m=51 s=8
